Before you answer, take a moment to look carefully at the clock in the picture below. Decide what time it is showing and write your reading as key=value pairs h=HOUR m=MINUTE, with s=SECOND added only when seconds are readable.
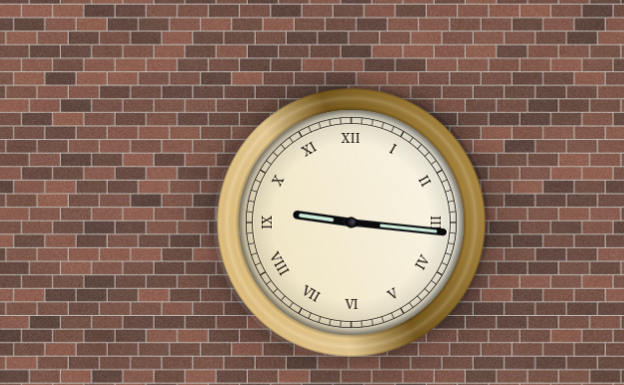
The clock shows h=9 m=16
